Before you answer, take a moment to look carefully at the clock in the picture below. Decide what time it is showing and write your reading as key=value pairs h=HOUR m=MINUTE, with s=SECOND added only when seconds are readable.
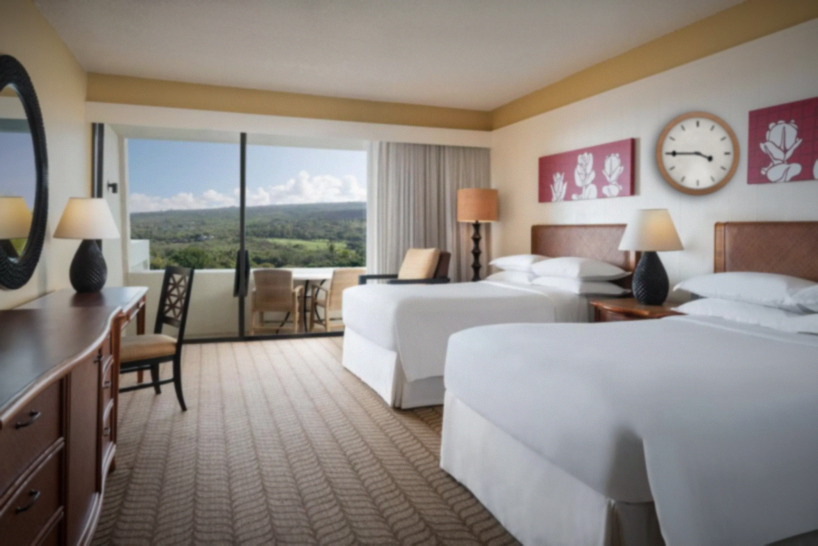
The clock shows h=3 m=45
